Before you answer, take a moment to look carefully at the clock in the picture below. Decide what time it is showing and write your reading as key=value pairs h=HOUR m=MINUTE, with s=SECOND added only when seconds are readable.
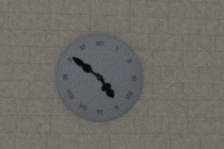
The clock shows h=4 m=51
